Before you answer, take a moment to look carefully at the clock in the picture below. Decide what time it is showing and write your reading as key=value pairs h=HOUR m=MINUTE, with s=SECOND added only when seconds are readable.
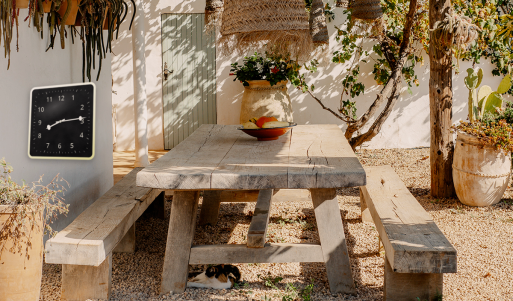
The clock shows h=8 m=14
